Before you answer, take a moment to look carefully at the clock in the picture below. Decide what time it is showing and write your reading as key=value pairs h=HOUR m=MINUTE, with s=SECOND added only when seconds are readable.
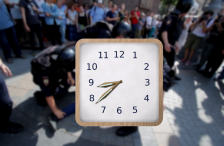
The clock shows h=8 m=38
